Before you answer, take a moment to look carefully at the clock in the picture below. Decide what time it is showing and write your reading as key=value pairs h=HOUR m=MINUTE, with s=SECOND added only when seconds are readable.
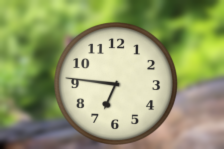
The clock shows h=6 m=46
